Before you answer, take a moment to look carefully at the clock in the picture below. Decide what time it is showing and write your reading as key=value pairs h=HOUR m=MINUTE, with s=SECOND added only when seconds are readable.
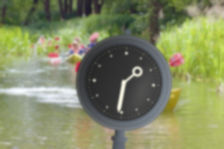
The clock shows h=1 m=31
